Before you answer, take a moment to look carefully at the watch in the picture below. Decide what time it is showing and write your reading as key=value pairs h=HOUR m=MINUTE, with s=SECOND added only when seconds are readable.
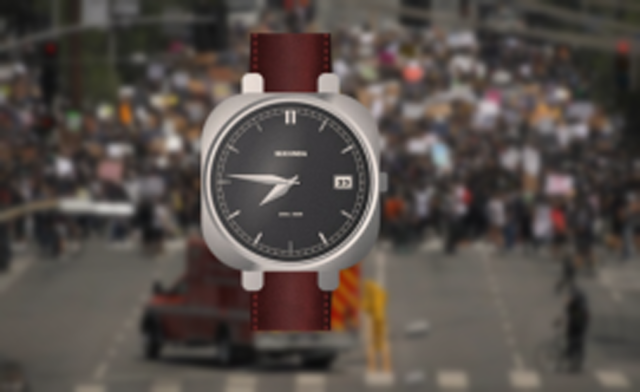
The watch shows h=7 m=46
